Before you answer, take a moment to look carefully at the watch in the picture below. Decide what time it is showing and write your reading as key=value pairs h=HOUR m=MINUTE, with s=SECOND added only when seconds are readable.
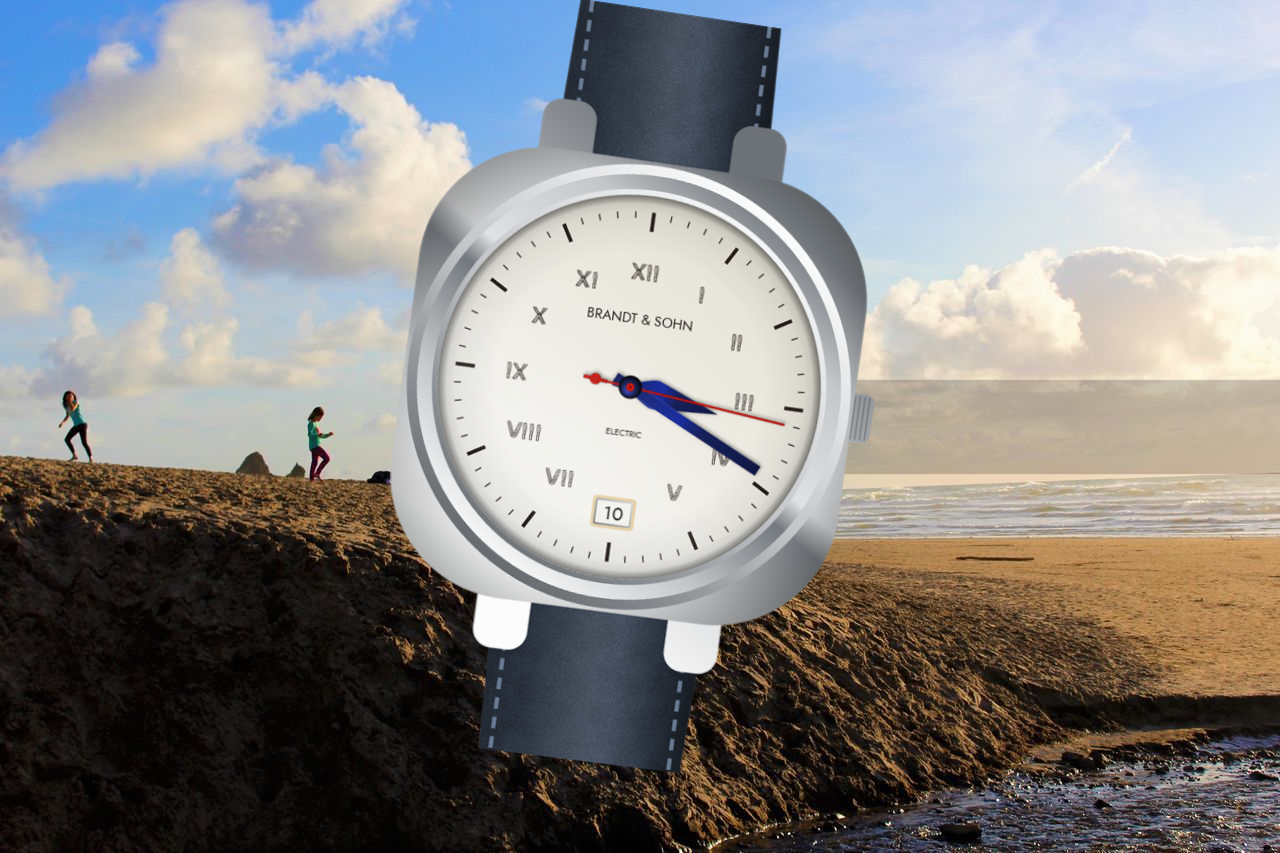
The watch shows h=3 m=19 s=16
